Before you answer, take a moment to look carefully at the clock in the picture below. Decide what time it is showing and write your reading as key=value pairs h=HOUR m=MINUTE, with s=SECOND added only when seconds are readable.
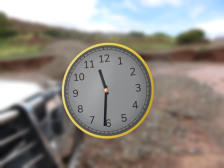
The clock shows h=11 m=31
